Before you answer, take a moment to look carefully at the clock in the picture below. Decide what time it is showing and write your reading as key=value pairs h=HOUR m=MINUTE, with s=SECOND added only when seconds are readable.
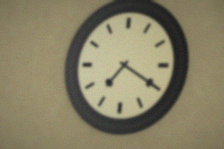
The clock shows h=7 m=20
